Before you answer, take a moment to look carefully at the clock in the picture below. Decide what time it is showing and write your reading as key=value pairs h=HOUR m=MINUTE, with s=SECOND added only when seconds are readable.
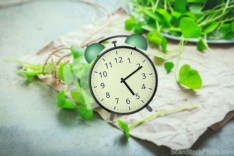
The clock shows h=5 m=11
